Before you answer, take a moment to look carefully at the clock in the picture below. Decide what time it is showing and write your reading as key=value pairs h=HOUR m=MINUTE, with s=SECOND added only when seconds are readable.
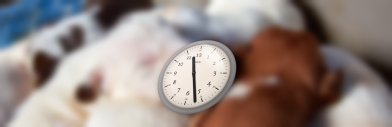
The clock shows h=11 m=27
